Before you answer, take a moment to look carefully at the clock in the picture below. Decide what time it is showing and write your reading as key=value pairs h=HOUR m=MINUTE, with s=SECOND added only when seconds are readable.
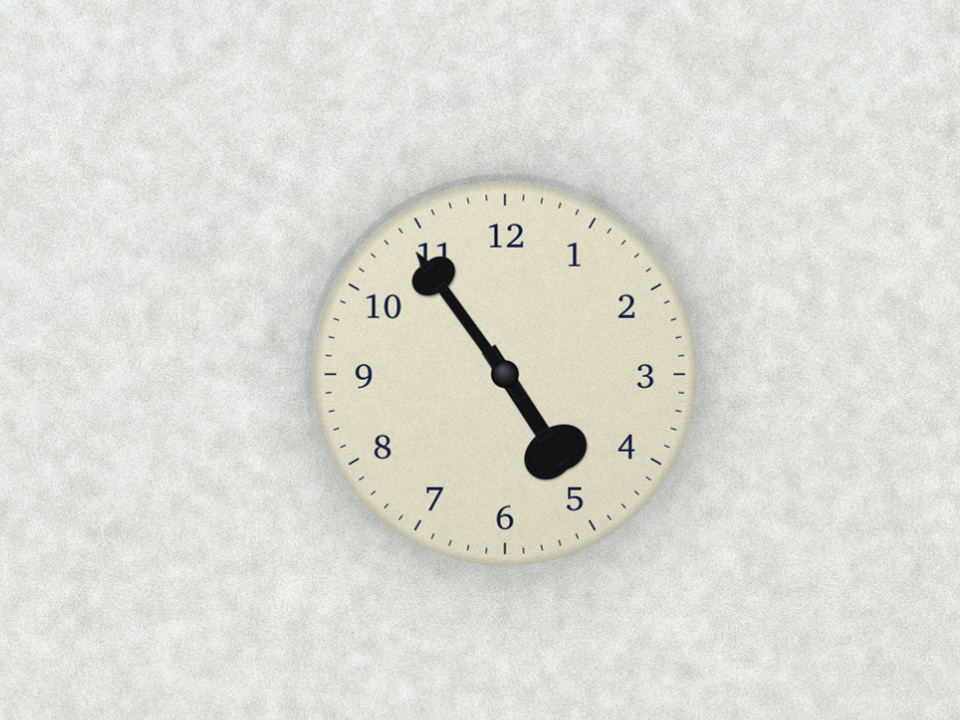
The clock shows h=4 m=54
